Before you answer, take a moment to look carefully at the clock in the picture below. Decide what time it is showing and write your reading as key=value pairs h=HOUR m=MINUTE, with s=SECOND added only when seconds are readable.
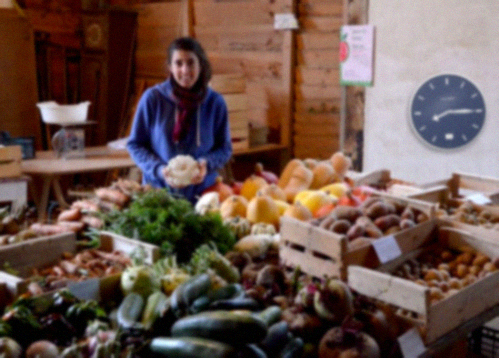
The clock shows h=8 m=15
